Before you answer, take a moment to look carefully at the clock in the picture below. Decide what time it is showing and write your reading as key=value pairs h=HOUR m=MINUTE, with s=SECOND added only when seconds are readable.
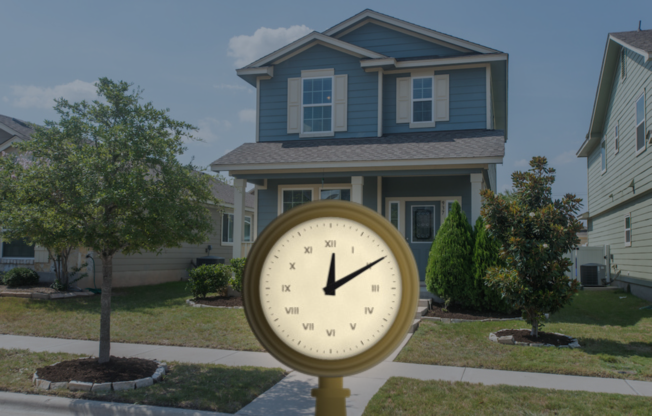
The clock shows h=12 m=10
